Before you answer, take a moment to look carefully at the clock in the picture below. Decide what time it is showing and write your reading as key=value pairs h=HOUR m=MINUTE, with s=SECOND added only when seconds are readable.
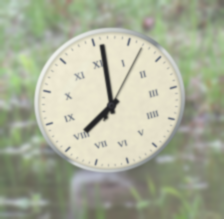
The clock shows h=8 m=1 s=7
